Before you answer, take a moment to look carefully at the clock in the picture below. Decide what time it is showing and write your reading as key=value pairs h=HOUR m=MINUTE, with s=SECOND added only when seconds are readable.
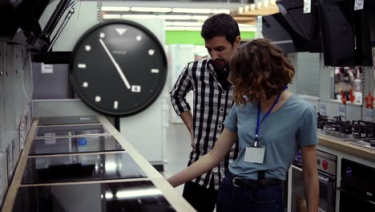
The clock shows h=4 m=54
